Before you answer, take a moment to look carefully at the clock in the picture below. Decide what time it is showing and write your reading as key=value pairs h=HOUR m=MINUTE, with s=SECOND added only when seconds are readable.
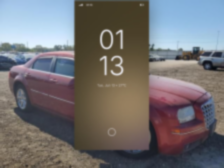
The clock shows h=1 m=13
